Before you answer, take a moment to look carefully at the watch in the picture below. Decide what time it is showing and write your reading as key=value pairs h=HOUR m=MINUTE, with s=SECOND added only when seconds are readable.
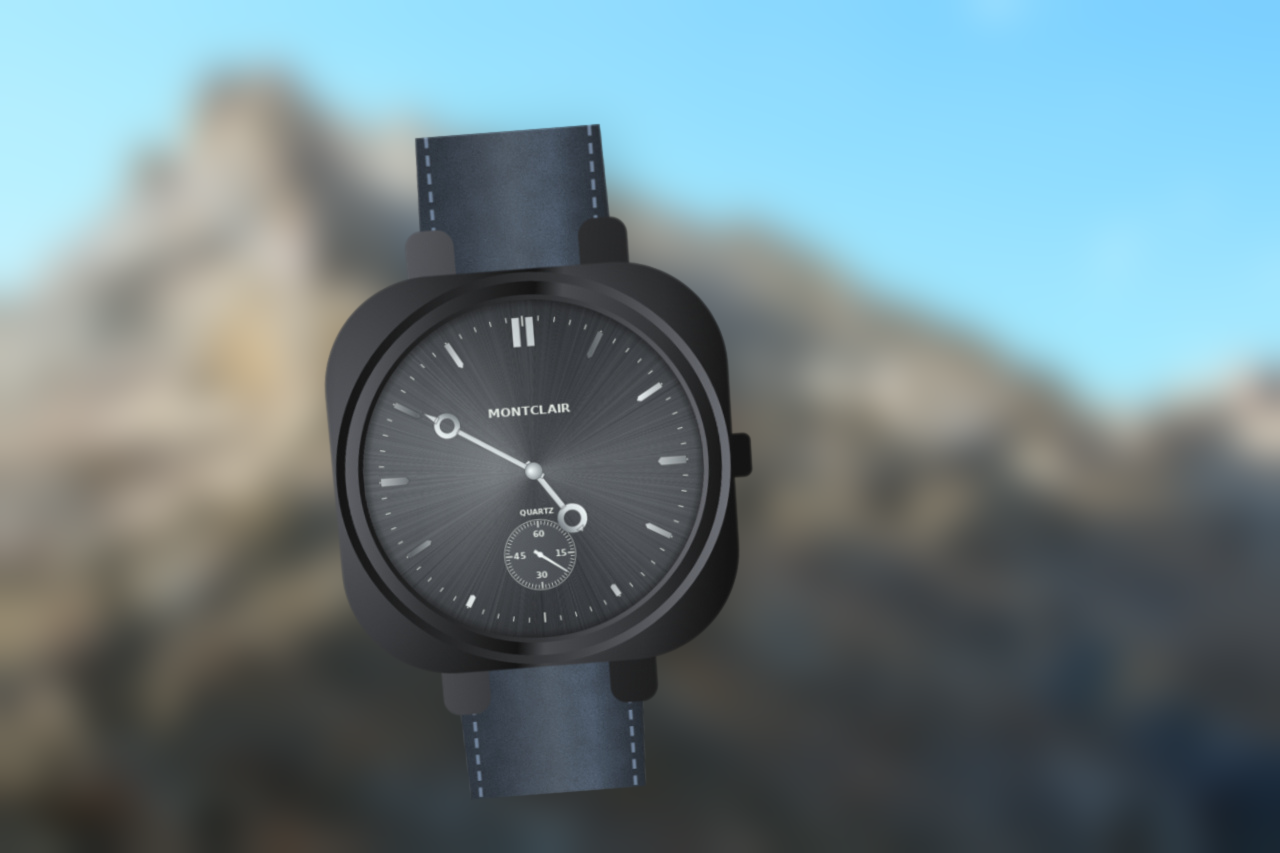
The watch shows h=4 m=50 s=21
